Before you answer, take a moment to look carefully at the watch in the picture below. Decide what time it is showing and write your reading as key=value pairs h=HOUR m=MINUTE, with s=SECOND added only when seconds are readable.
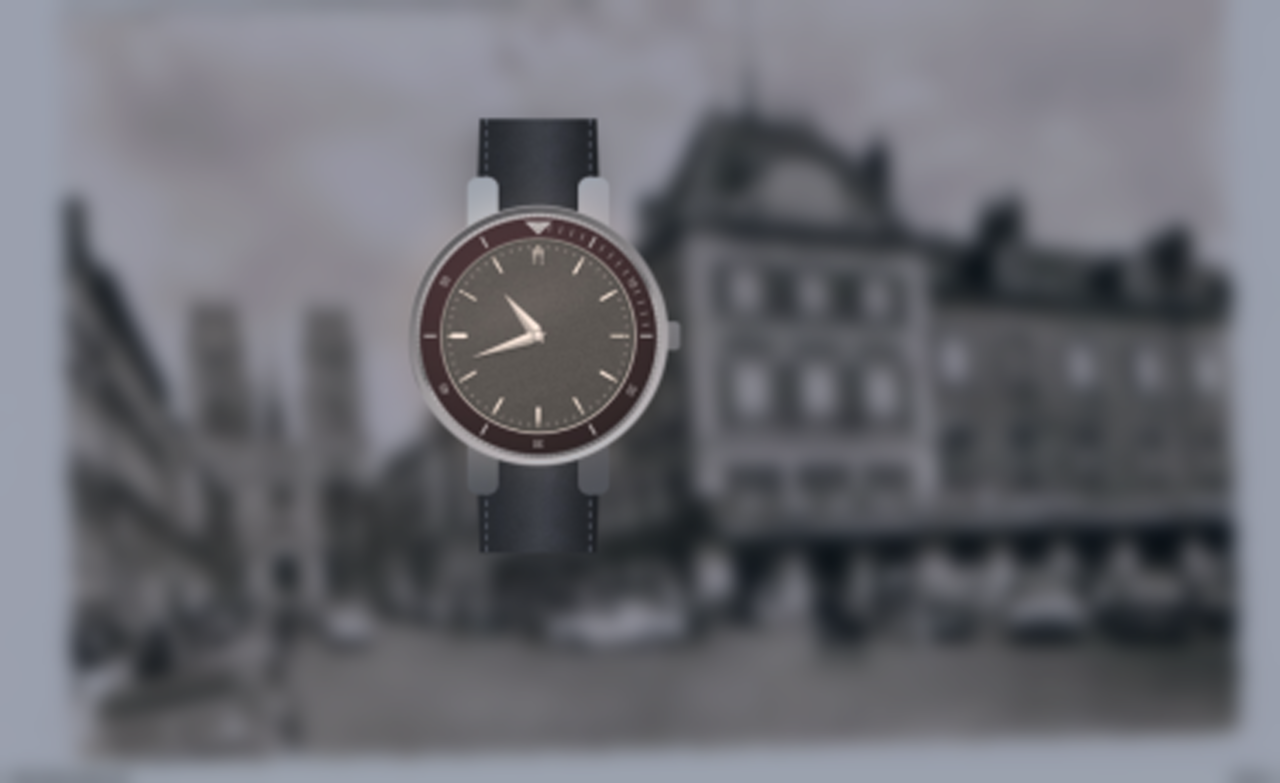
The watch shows h=10 m=42
